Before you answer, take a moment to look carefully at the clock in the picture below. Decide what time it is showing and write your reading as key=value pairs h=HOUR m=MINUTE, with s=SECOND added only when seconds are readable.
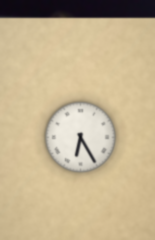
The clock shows h=6 m=25
